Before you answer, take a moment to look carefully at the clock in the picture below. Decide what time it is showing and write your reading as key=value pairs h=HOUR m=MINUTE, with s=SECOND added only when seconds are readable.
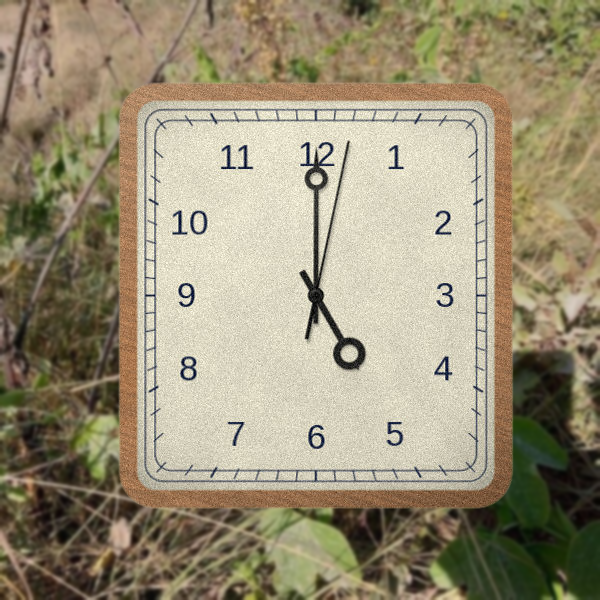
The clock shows h=5 m=0 s=2
